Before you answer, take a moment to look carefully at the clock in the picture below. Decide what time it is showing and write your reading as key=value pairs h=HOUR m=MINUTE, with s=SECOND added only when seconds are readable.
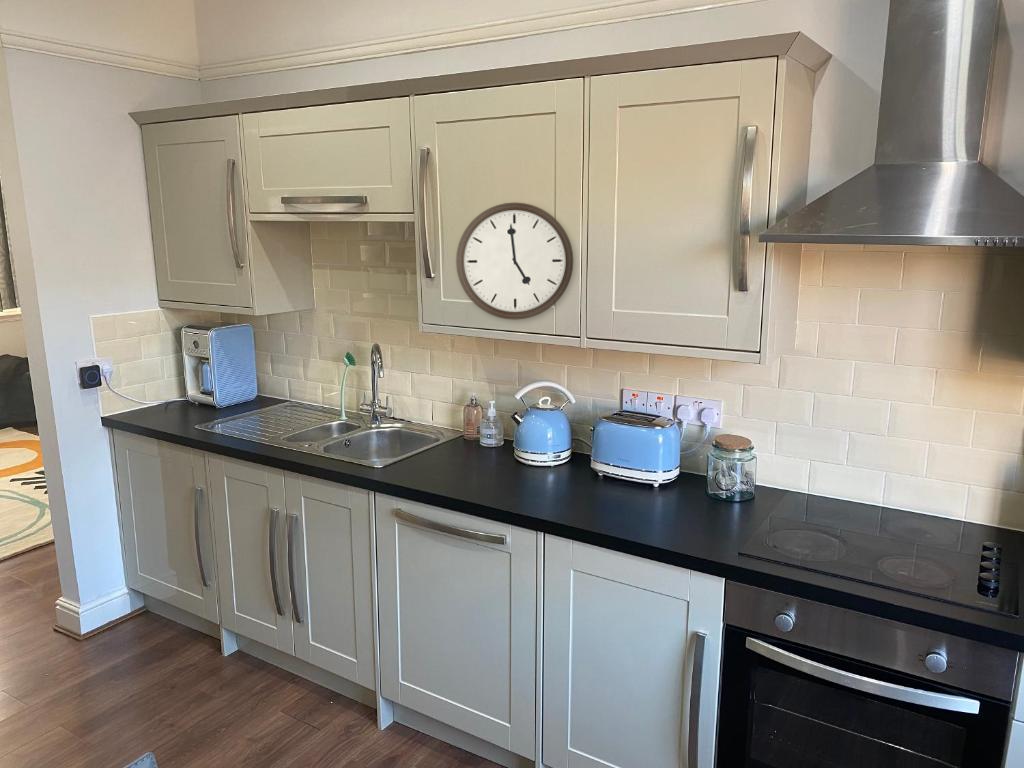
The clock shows h=4 m=59
